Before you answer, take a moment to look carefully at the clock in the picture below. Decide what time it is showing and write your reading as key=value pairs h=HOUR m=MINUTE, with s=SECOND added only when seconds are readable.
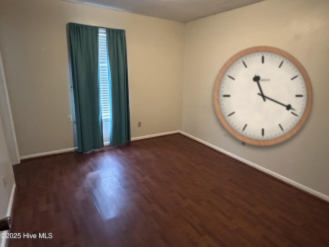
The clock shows h=11 m=19
